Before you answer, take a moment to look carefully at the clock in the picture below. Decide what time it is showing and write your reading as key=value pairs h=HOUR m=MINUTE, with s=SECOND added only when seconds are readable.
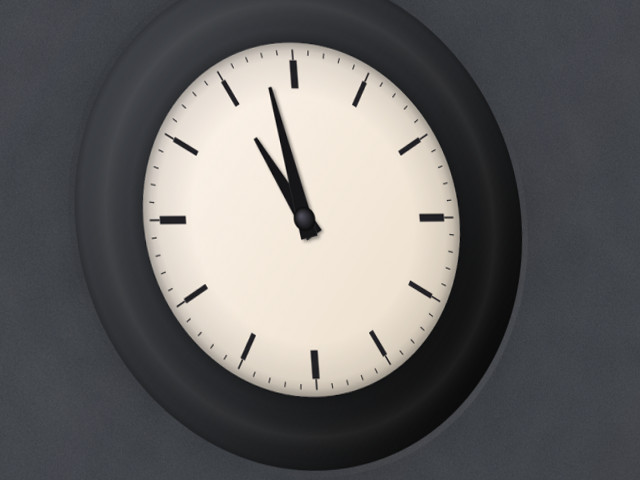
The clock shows h=10 m=58
